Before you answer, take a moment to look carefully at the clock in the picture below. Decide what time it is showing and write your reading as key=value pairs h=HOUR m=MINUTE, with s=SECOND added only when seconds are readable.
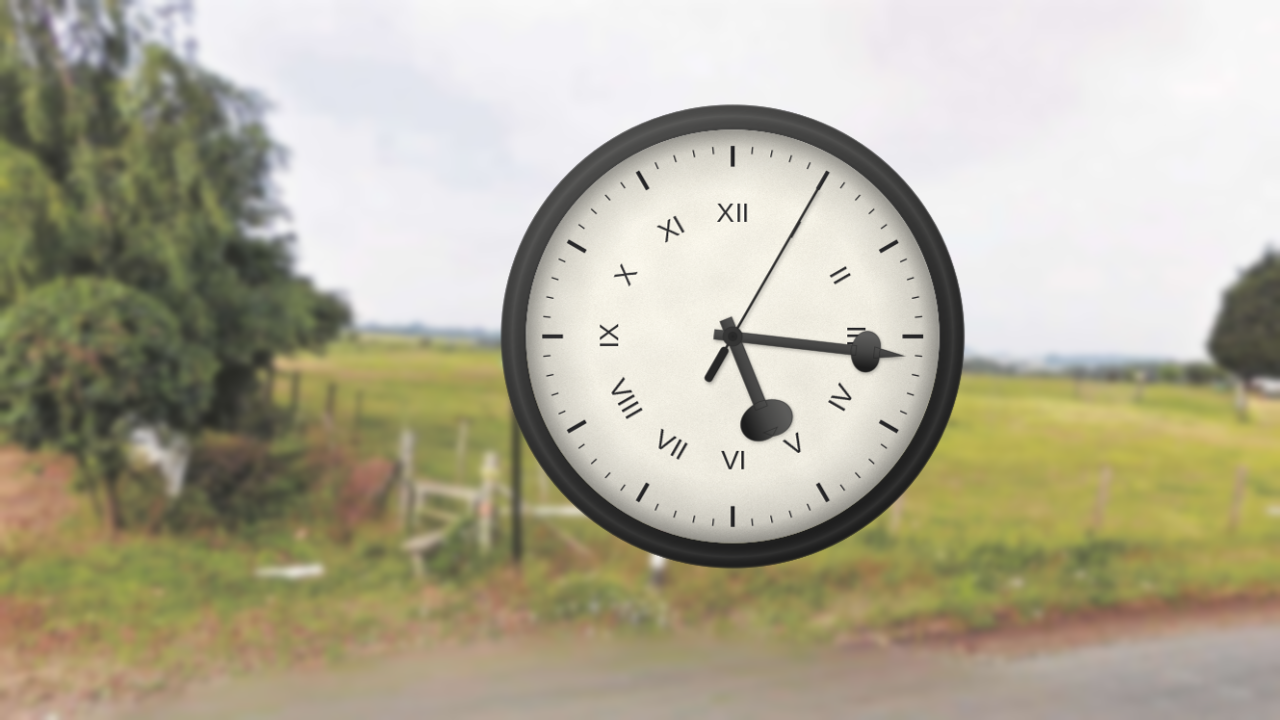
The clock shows h=5 m=16 s=5
